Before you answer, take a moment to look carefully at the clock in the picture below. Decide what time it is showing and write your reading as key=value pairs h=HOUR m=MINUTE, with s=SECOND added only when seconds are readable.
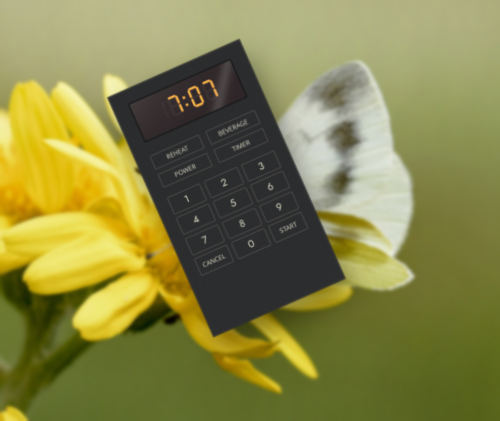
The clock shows h=7 m=7
